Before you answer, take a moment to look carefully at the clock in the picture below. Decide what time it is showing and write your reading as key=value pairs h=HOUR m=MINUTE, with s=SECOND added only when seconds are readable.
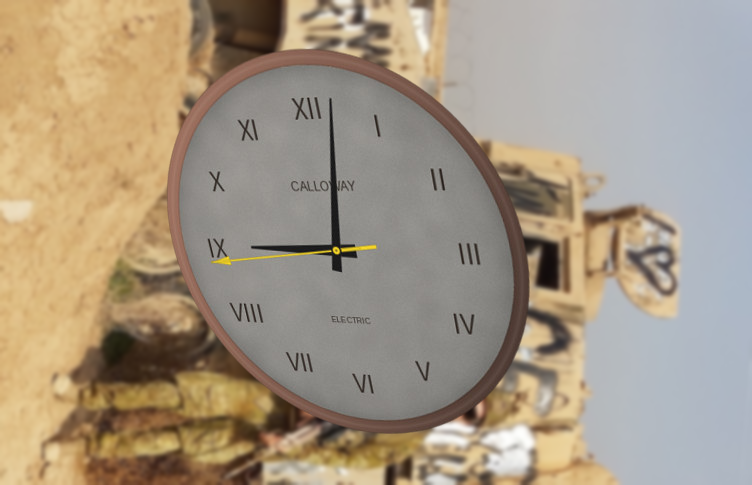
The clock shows h=9 m=1 s=44
